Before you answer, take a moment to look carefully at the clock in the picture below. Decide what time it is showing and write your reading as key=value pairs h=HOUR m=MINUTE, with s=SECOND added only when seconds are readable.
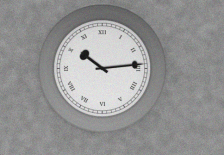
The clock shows h=10 m=14
